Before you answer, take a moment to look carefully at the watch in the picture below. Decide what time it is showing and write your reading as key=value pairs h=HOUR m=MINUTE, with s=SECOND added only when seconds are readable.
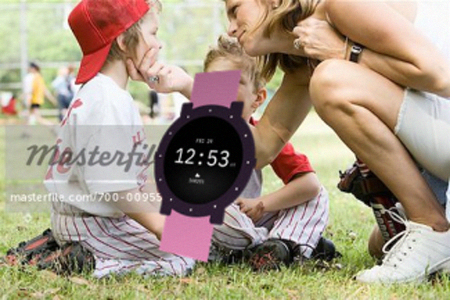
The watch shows h=12 m=53
